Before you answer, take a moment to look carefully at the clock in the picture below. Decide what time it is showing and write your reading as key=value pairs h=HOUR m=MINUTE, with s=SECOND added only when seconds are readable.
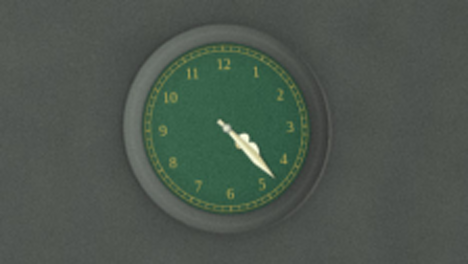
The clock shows h=4 m=23
